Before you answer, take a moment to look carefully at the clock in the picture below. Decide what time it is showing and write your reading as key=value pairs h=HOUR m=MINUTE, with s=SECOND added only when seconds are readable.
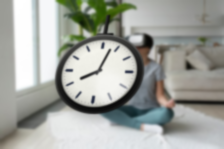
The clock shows h=8 m=3
